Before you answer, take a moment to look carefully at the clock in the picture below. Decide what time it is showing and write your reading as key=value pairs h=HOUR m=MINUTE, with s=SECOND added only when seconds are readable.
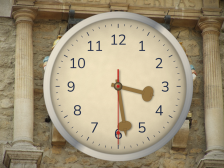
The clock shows h=3 m=28 s=30
